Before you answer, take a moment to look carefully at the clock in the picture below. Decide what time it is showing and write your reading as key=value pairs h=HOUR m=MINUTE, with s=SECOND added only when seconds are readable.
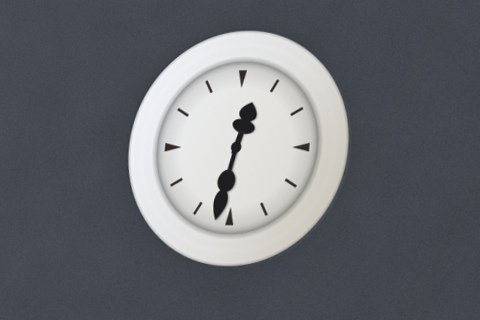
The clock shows h=12 m=32
